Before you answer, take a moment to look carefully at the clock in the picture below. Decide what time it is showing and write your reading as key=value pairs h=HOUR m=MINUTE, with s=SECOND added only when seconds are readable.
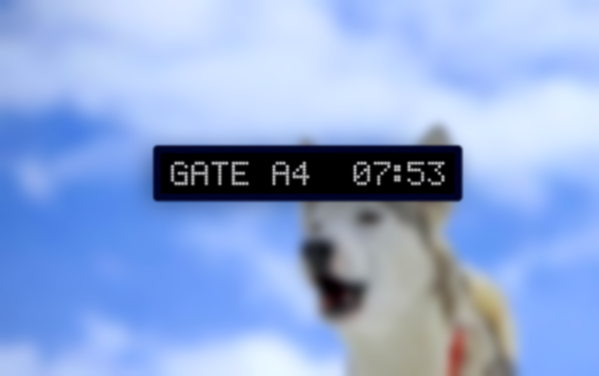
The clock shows h=7 m=53
